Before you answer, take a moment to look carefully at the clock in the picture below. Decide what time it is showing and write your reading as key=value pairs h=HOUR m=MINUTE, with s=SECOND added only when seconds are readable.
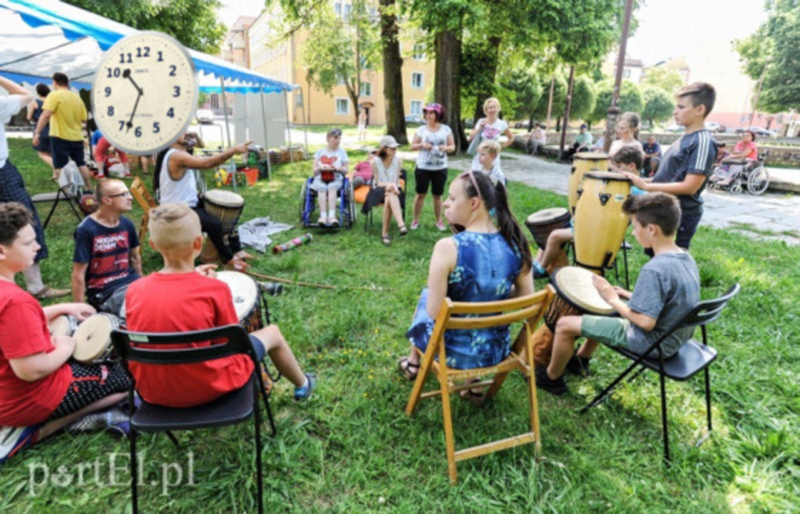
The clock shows h=10 m=33
